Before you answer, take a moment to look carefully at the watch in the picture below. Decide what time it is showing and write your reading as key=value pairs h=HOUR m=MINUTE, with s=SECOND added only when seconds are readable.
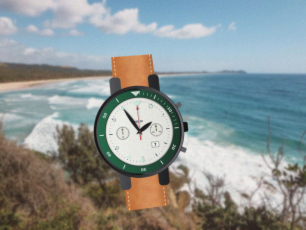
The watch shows h=1 m=55
